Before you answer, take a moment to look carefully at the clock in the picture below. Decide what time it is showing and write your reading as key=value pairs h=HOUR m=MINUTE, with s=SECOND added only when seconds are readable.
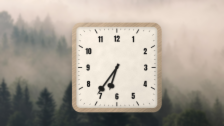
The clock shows h=6 m=36
